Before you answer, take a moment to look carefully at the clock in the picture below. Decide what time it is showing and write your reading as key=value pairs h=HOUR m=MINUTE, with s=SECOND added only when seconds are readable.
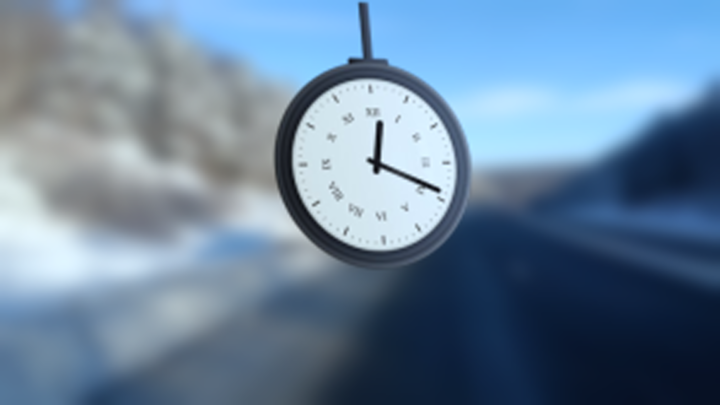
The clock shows h=12 m=19
